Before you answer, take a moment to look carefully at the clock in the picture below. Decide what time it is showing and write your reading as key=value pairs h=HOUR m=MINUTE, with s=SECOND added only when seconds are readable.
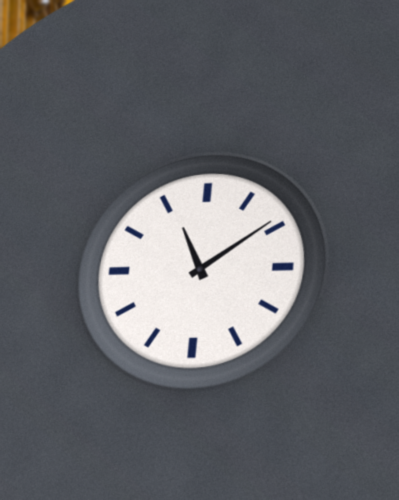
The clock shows h=11 m=9
